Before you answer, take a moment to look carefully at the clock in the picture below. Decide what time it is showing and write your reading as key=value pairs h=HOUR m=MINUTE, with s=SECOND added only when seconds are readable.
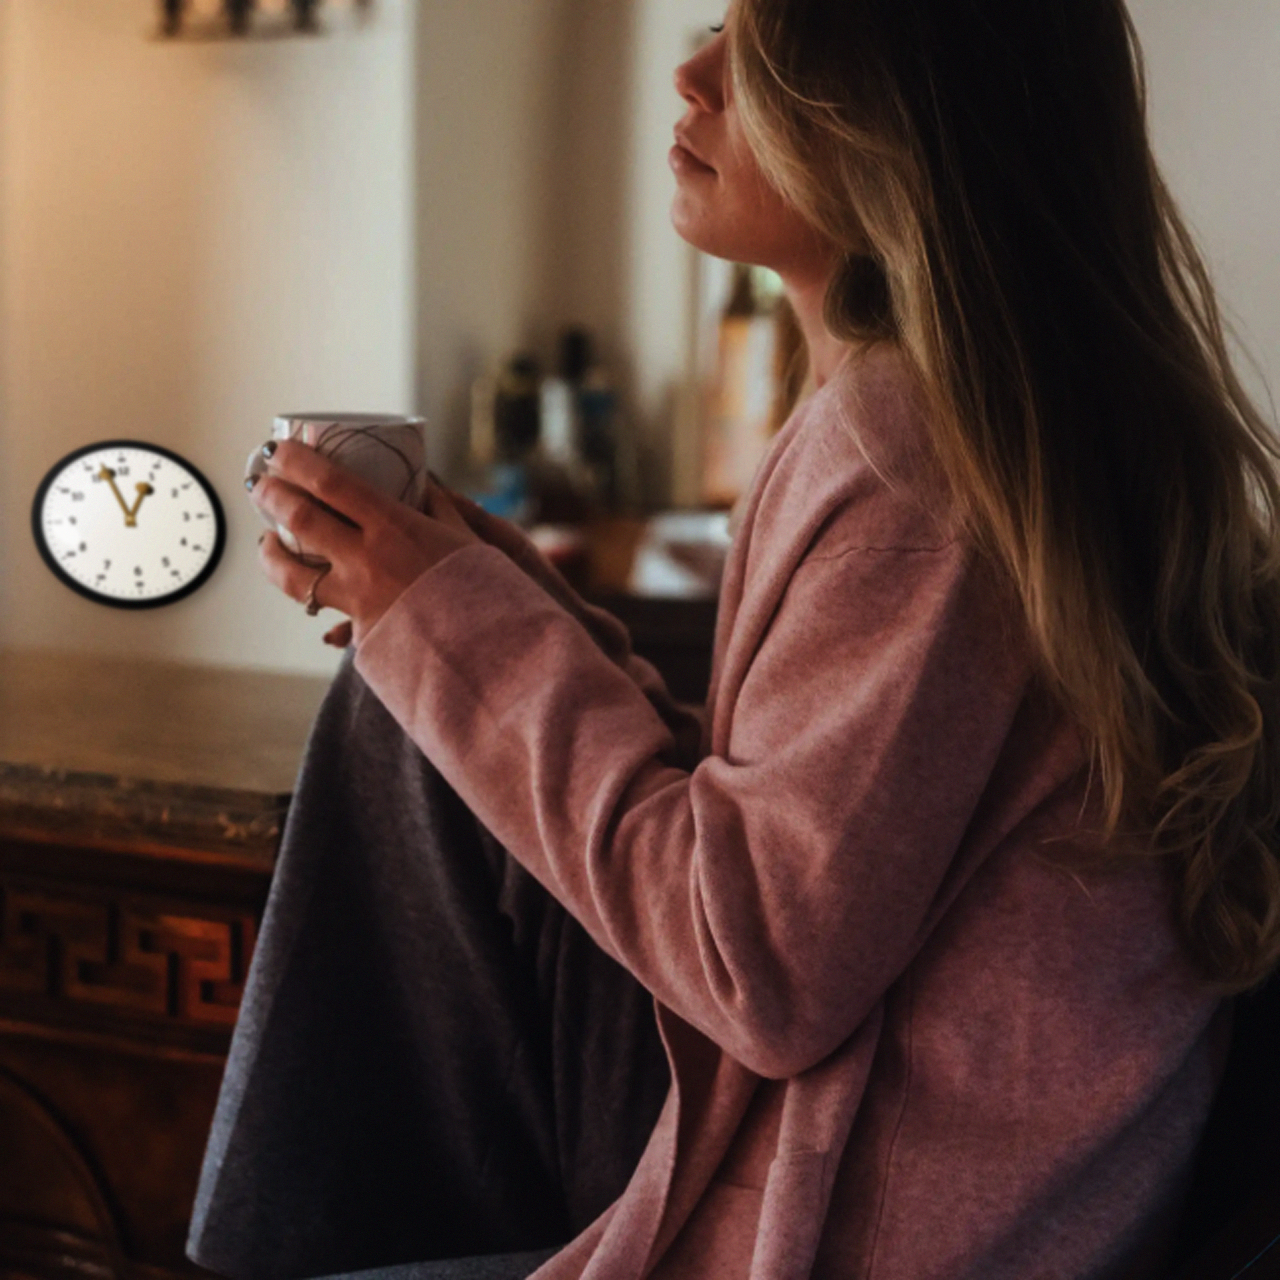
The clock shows h=12 m=57
